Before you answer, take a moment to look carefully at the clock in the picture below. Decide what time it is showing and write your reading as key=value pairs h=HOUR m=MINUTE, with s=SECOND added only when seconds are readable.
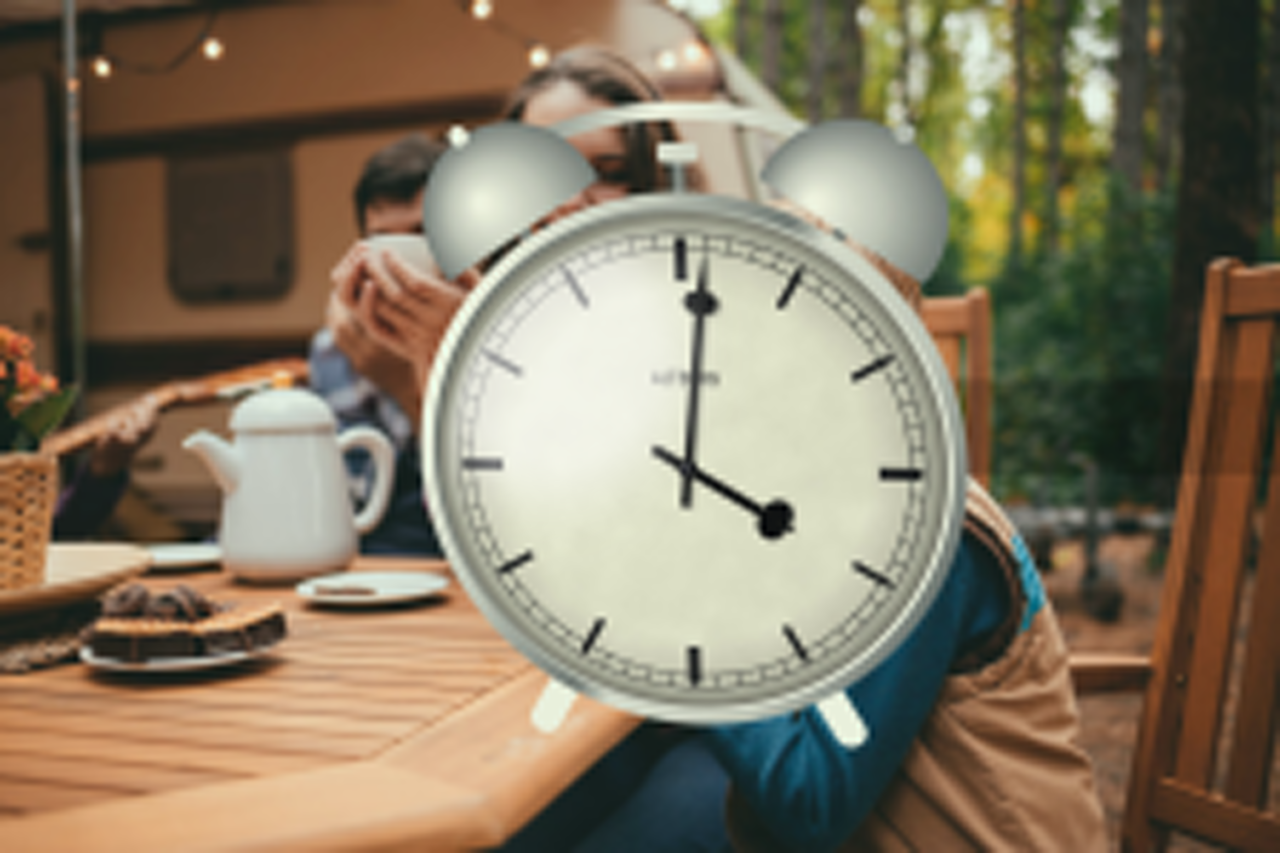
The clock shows h=4 m=1
